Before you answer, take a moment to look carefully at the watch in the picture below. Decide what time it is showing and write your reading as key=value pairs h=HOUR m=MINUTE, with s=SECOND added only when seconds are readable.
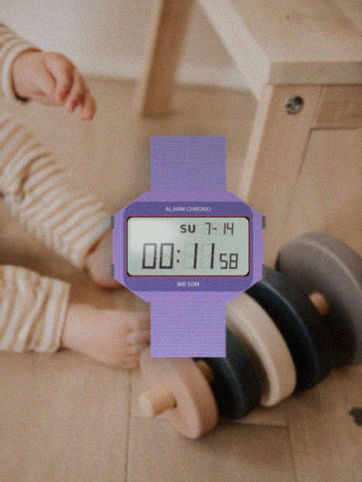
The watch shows h=0 m=11 s=58
